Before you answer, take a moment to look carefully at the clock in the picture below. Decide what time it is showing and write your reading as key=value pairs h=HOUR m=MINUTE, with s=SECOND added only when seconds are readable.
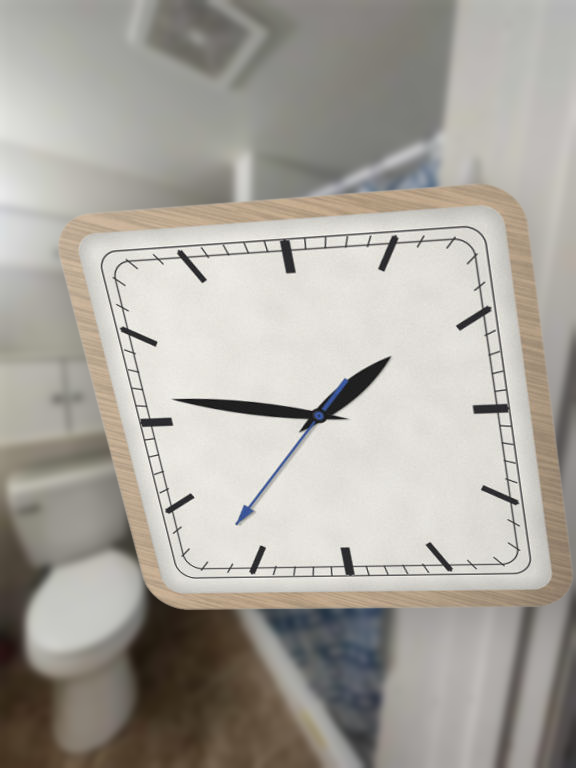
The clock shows h=1 m=46 s=37
